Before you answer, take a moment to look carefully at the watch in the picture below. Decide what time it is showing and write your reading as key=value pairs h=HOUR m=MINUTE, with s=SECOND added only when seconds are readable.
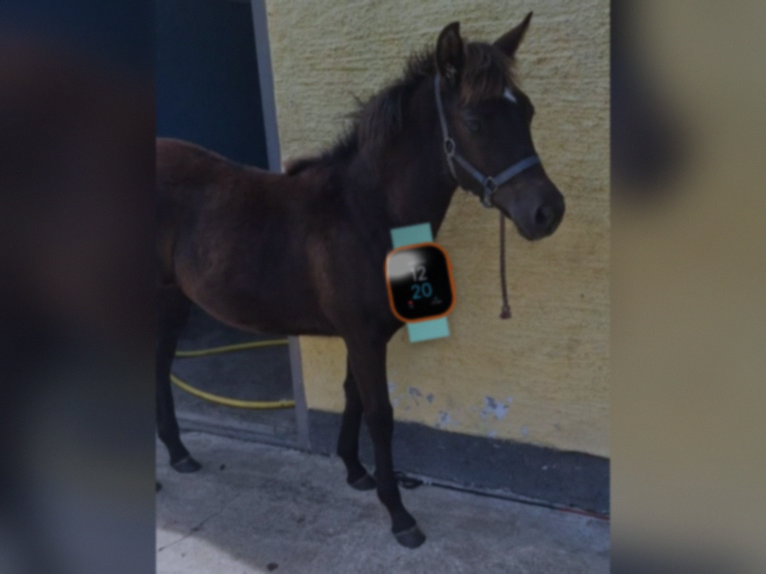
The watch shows h=12 m=20
